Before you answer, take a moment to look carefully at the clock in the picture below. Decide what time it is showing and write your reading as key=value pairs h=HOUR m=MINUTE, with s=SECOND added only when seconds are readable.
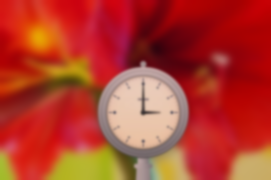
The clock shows h=3 m=0
